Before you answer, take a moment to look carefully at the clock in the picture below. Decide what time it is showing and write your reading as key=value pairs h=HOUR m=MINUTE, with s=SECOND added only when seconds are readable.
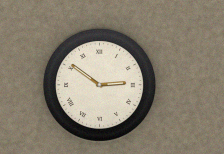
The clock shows h=2 m=51
